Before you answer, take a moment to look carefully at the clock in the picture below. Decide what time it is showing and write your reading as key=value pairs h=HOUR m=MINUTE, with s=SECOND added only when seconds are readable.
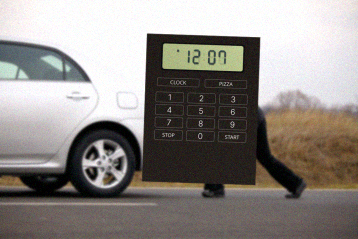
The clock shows h=12 m=7
